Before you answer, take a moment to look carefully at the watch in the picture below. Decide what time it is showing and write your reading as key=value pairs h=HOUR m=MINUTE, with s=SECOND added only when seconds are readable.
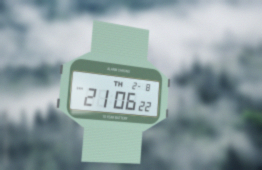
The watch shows h=21 m=6 s=22
